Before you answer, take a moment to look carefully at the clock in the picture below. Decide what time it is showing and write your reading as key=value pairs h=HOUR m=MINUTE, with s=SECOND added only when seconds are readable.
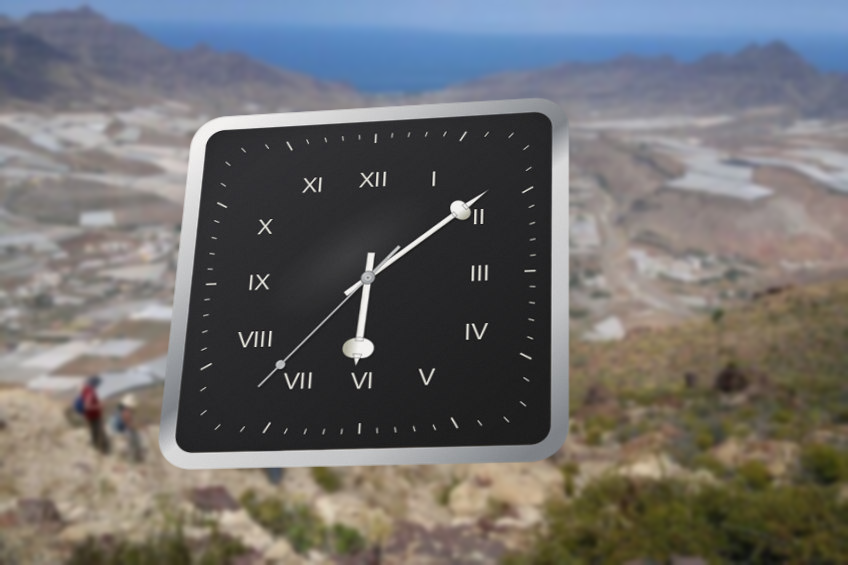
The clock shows h=6 m=8 s=37
